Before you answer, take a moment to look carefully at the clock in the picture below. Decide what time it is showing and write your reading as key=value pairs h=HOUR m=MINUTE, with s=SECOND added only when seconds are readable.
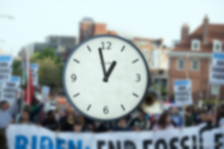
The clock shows h=12 m=58
